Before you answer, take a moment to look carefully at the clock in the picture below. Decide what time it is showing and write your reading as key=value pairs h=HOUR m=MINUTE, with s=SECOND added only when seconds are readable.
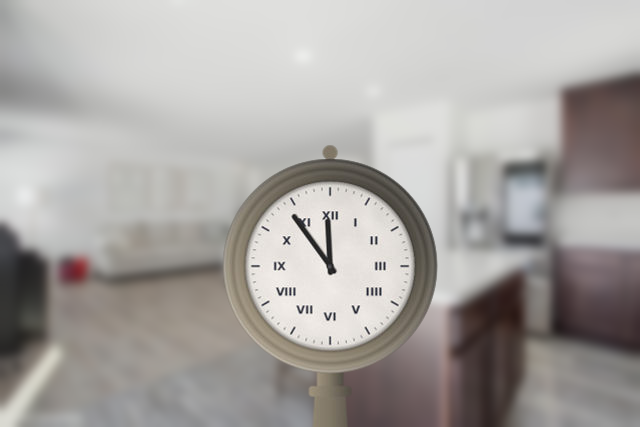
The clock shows h=11 m=54
